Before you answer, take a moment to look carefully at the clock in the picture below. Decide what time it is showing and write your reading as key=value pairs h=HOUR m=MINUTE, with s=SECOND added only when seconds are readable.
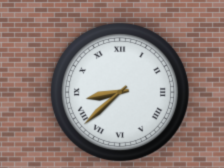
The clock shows h=8 m=38
